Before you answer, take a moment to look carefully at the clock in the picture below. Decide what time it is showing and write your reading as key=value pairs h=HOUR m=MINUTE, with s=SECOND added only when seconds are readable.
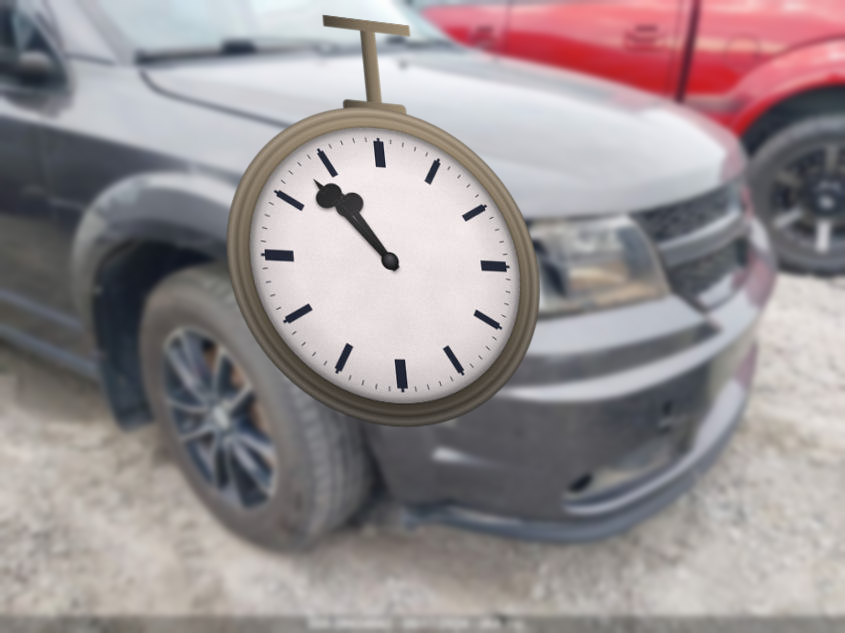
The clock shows h=10 m=53
